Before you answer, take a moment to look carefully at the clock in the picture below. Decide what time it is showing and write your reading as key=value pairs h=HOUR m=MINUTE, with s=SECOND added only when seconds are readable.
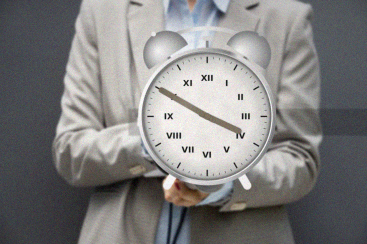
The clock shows h=3 m=50
